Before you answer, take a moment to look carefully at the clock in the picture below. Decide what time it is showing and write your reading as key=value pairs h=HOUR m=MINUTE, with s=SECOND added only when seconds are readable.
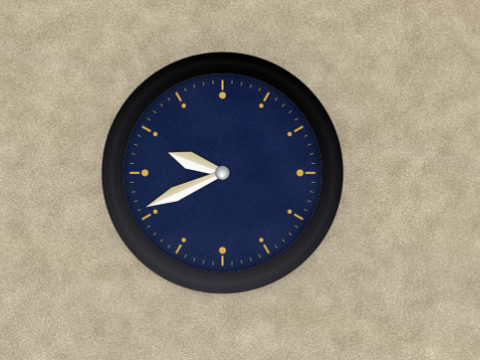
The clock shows h=9 m=41
